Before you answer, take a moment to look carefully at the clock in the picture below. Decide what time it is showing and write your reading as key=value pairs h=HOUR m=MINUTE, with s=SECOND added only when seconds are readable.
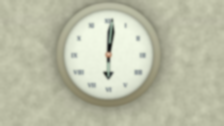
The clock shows h=6 m=1
